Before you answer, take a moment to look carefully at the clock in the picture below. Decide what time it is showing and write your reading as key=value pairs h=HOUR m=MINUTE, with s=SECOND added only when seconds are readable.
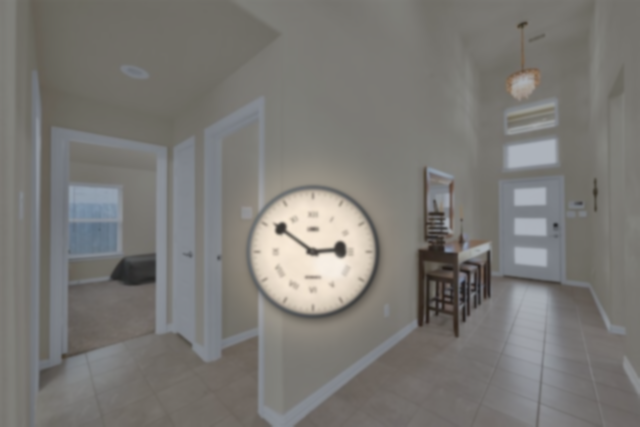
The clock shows h=2 m=51
